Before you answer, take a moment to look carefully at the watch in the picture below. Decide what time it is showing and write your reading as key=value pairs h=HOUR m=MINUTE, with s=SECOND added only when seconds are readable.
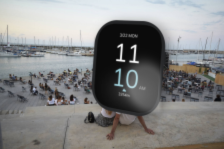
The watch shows h=11 m=10
